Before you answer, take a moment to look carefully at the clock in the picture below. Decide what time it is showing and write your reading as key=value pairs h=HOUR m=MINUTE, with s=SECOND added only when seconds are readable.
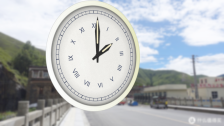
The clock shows h=2 m=1
